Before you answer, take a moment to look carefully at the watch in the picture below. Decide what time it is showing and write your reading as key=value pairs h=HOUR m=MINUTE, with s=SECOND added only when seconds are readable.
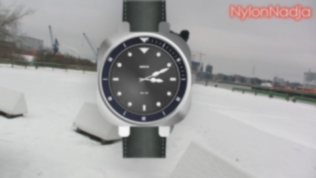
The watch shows h=3 m=11
